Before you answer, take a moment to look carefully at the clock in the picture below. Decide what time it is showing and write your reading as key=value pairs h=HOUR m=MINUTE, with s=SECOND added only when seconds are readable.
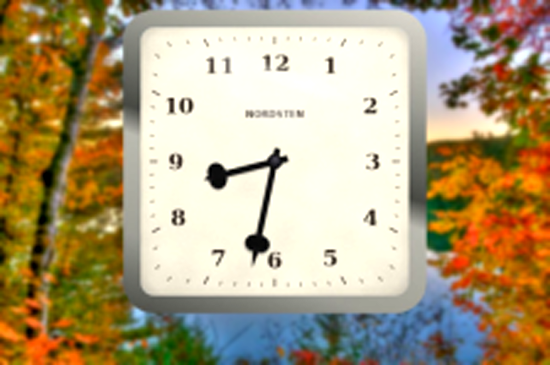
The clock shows h=8 m=32
